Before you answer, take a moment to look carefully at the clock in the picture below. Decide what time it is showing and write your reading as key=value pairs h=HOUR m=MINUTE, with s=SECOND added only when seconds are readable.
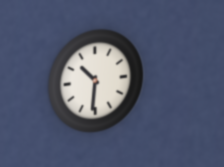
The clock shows h=10 m=31
